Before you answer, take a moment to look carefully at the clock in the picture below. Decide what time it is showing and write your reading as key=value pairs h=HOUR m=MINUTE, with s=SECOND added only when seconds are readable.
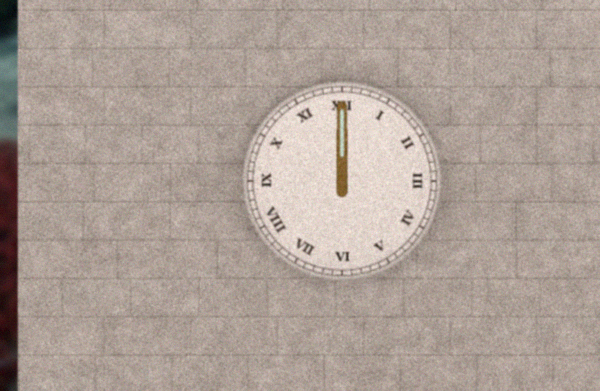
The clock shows h=12 m=0
